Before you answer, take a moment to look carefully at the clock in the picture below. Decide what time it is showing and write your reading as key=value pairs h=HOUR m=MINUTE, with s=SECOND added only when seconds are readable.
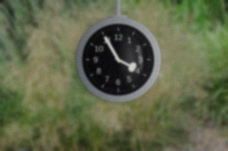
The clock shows h=3 m=55
